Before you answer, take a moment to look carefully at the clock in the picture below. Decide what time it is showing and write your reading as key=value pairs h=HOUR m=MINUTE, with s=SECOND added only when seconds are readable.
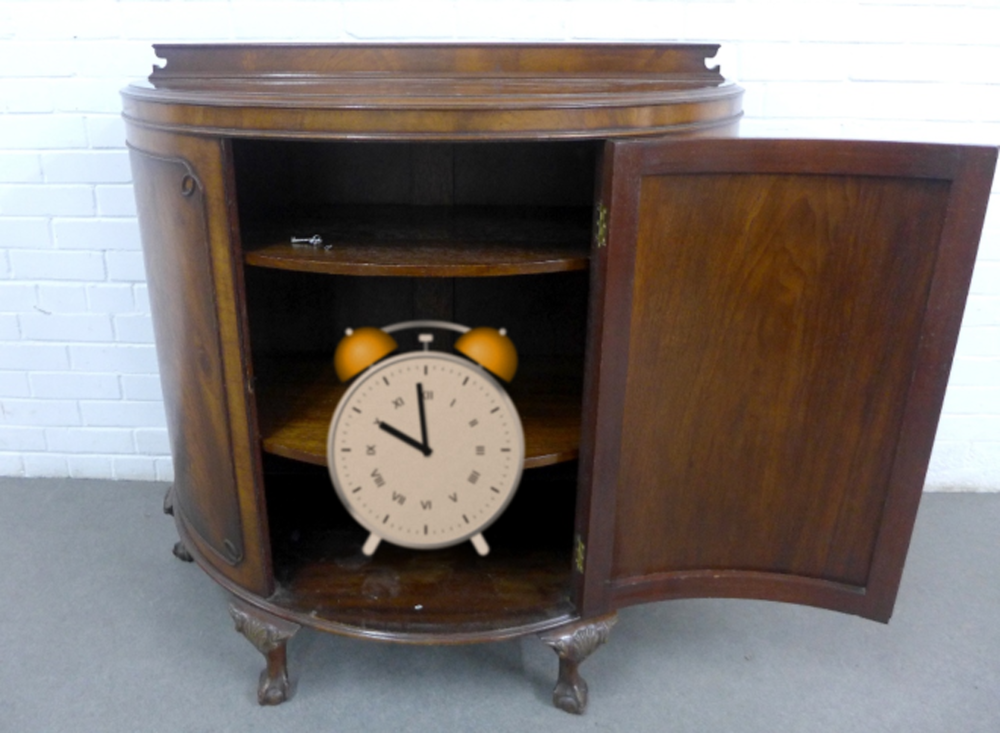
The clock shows h=9 m=59
